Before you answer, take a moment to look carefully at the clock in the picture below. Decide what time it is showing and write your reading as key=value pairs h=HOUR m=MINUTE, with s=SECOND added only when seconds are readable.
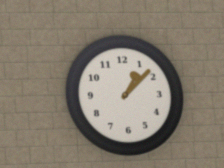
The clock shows h=1 m=8
